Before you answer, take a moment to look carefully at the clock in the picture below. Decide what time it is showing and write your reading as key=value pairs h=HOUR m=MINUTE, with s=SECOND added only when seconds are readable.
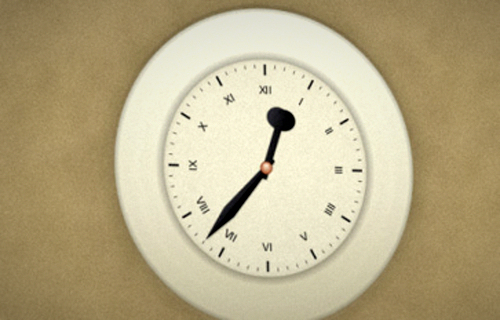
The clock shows h=12 m=37
